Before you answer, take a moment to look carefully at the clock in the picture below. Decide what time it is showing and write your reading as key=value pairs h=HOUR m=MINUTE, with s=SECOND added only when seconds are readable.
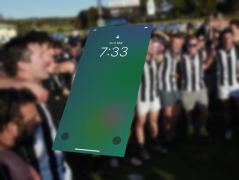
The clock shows h=7 m=33
